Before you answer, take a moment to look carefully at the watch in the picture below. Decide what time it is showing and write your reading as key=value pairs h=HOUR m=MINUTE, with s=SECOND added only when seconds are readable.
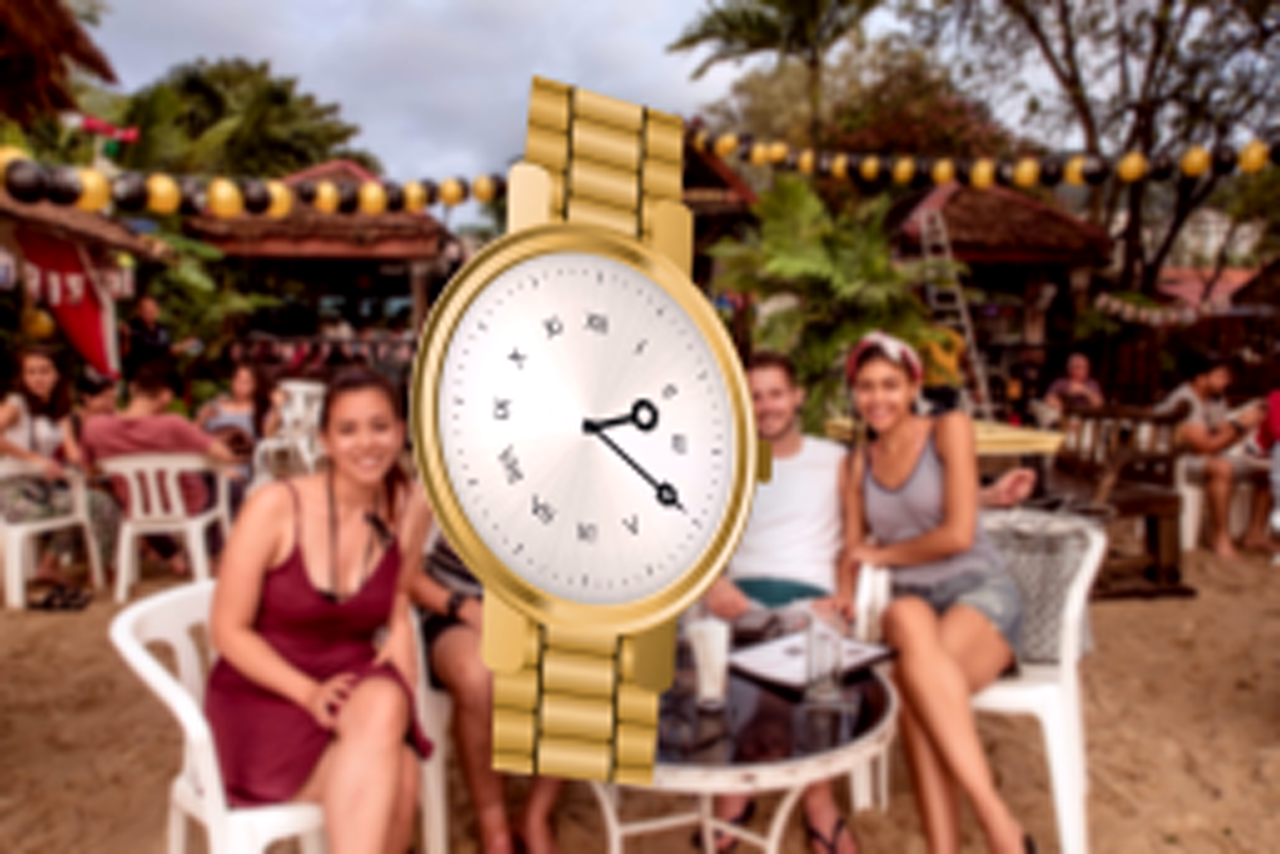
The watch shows h=2 m=20
